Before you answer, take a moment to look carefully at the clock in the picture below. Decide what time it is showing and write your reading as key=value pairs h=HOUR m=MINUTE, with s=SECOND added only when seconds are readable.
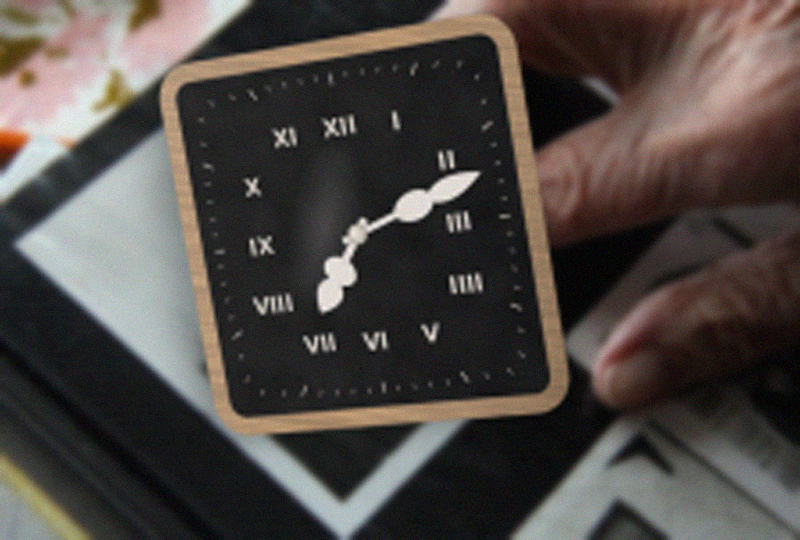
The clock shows h=7 m=12
